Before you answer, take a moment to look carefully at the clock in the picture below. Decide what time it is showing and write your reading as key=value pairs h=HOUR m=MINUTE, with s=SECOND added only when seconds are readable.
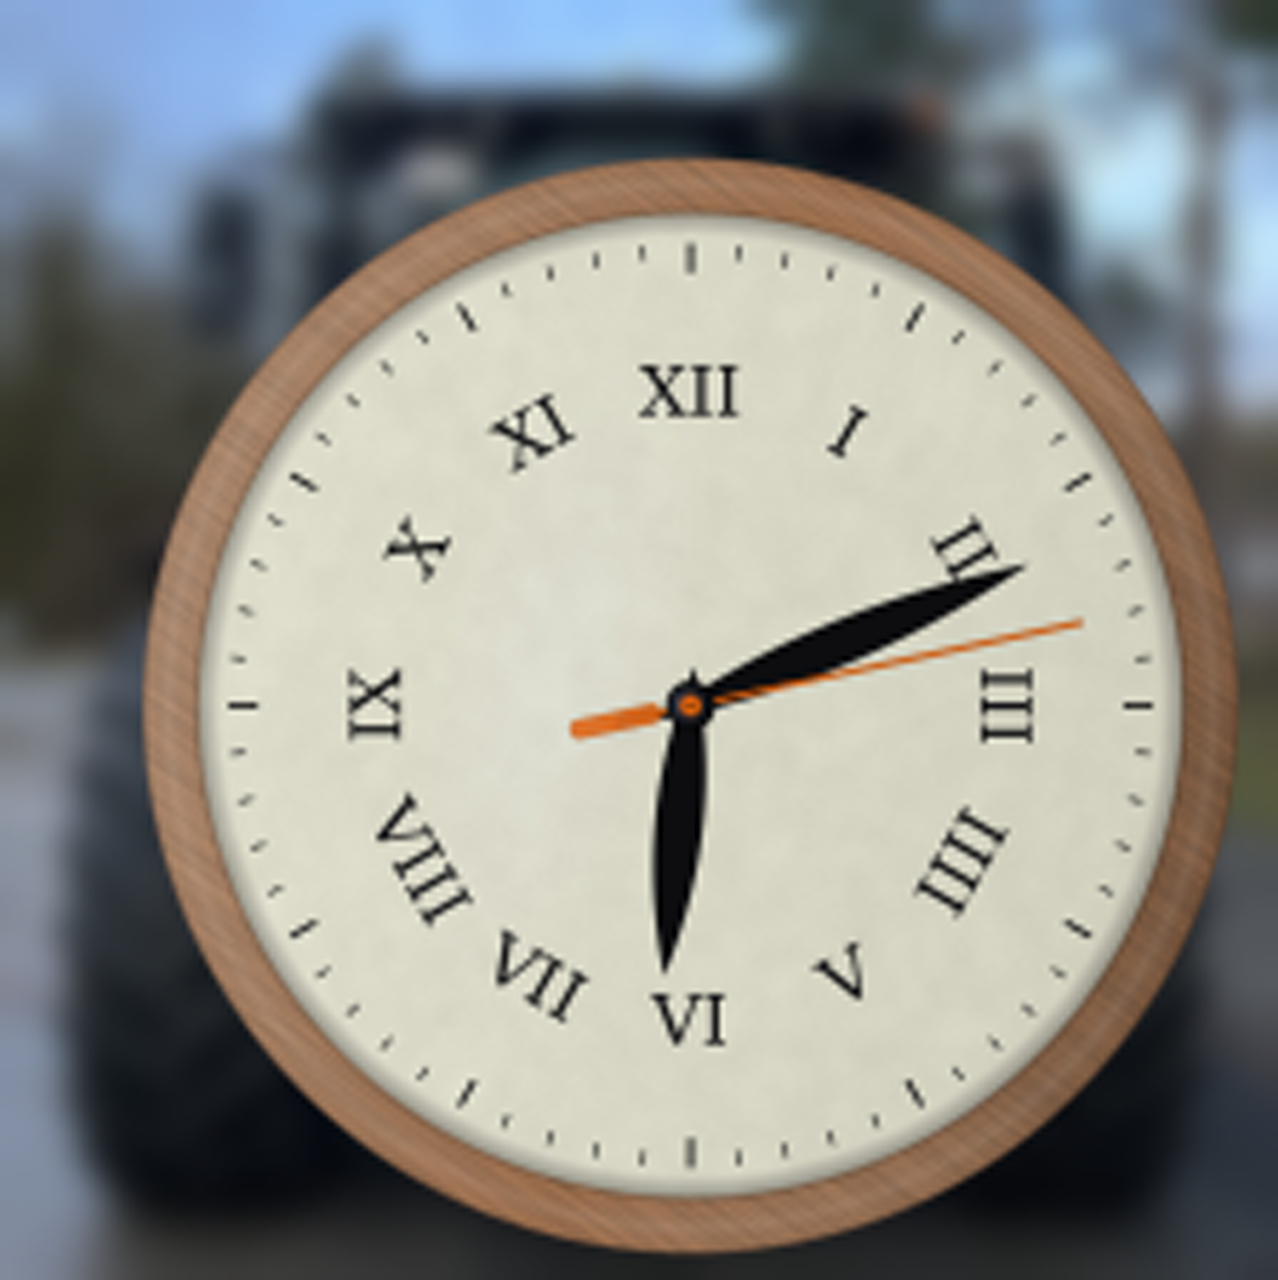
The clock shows h=6 m=11 s=13
